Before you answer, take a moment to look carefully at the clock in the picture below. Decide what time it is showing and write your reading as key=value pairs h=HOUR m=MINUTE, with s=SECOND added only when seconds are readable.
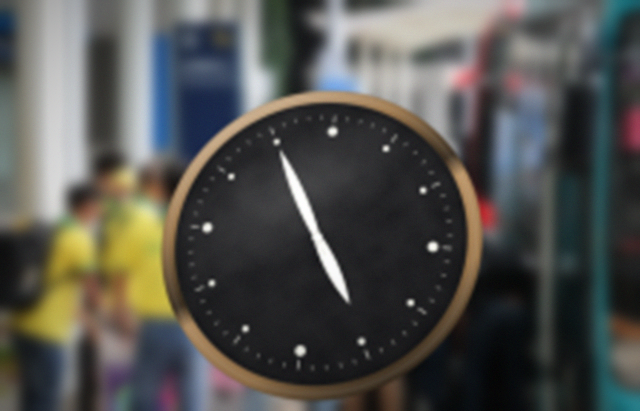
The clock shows h=4 m=55
